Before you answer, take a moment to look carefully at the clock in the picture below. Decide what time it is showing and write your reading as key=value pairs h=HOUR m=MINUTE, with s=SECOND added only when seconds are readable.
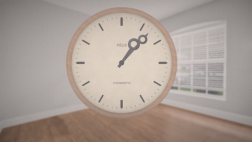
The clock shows h=1 m=7
